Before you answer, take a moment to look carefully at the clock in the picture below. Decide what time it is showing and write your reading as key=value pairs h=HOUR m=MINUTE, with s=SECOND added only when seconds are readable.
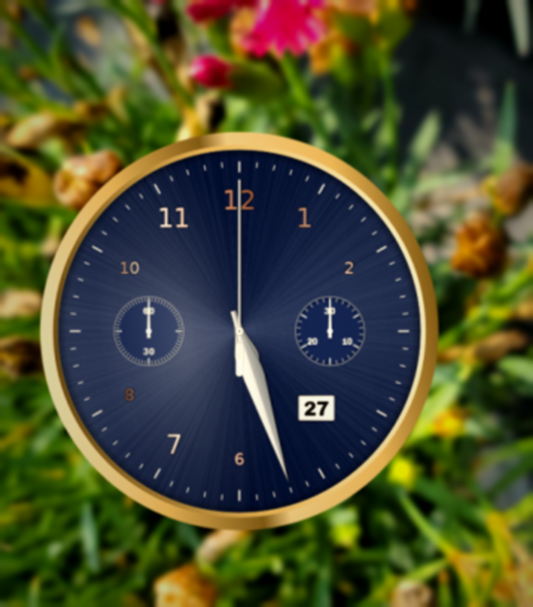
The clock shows h=5 m=27
